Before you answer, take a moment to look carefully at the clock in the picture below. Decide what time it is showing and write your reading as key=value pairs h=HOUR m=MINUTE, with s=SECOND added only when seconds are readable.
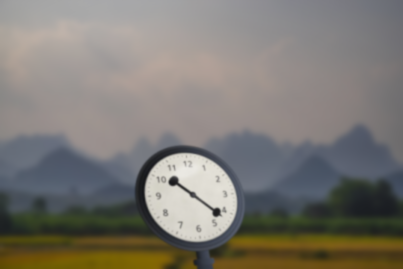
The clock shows h=10 m=22
